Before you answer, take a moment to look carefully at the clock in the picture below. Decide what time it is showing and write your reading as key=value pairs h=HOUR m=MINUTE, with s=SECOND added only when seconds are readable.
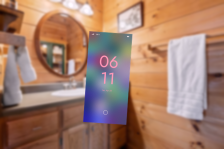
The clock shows h=6 m=11
